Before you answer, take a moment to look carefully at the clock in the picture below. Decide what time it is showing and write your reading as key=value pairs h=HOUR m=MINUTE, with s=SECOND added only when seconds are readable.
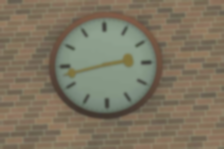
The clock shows h=2 m=43
